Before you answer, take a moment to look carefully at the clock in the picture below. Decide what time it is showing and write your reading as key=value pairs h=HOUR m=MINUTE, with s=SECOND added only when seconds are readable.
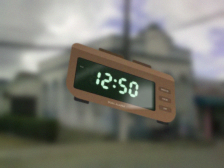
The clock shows h=12 m=50
